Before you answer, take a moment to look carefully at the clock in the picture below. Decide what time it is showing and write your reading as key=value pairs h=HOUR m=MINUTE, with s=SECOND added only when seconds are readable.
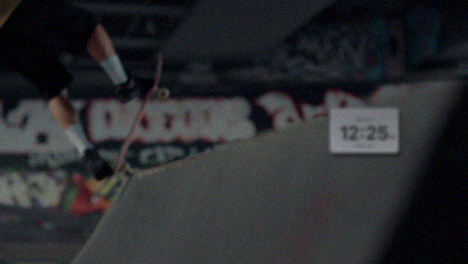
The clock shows h=12 m=25
